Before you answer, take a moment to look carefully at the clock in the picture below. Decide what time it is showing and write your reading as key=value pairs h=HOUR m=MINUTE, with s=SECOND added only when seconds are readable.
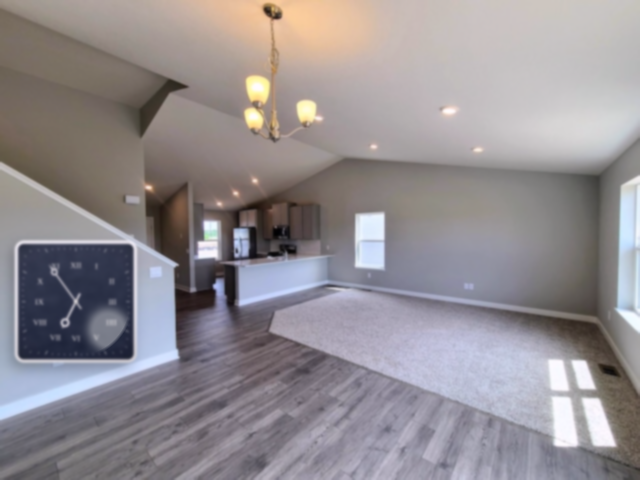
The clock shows h=6 m=54
